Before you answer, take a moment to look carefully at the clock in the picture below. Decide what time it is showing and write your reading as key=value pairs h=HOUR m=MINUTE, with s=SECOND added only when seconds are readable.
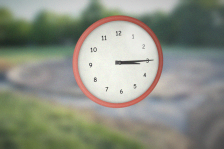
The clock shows h=3 m=15
